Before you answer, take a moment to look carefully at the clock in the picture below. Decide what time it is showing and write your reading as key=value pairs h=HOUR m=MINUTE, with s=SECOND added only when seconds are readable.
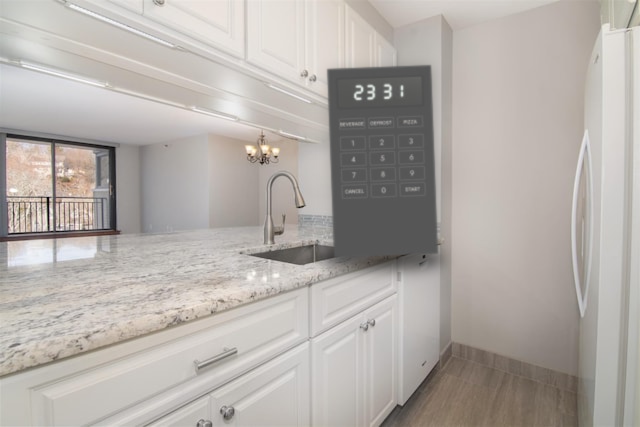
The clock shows h=23 m=31
